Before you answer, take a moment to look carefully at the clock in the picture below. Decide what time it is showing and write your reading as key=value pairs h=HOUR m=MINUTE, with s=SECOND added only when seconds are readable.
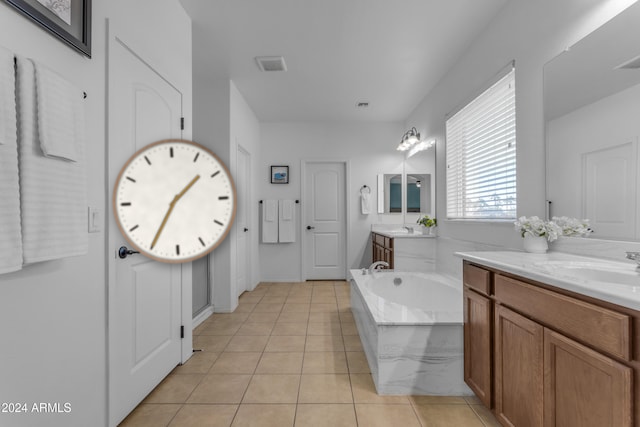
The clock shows h=1 m=35
